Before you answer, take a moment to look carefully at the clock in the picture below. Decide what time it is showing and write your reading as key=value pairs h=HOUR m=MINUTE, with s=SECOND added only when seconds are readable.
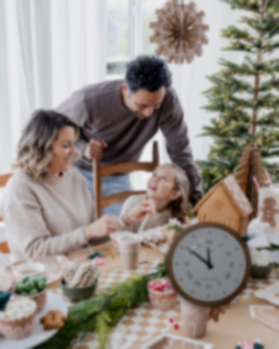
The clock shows h=11 m=51
